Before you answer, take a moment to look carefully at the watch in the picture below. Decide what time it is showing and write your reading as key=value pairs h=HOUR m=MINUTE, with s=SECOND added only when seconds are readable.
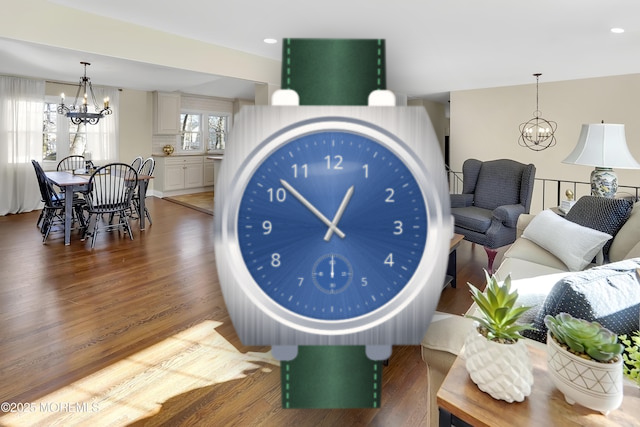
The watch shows h=12 m=52
